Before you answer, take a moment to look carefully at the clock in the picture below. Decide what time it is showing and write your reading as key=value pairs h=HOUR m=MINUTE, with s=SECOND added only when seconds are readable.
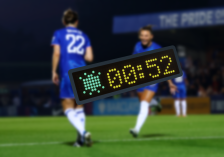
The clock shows h=0 m=52
